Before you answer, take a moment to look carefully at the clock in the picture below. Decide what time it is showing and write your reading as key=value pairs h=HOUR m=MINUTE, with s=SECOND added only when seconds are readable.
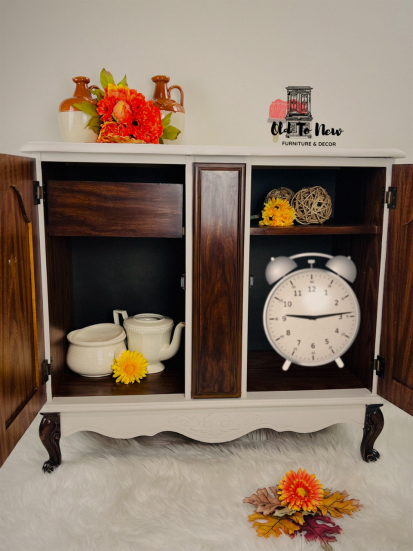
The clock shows h=9 m=14
